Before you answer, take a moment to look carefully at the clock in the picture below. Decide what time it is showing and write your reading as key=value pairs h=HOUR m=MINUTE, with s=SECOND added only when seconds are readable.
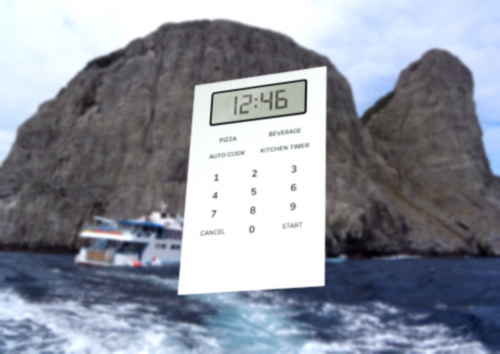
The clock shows h=12 m=46
